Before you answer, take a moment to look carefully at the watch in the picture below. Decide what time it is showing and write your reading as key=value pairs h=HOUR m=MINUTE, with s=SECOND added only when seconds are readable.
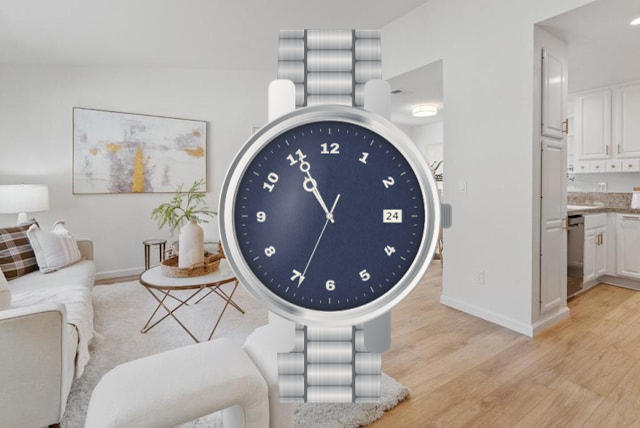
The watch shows h=10 m=55 s=34
